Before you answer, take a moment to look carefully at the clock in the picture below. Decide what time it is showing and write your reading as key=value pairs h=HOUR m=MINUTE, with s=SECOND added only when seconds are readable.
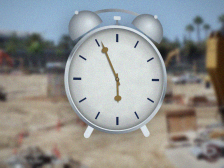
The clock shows h=5 m=56
